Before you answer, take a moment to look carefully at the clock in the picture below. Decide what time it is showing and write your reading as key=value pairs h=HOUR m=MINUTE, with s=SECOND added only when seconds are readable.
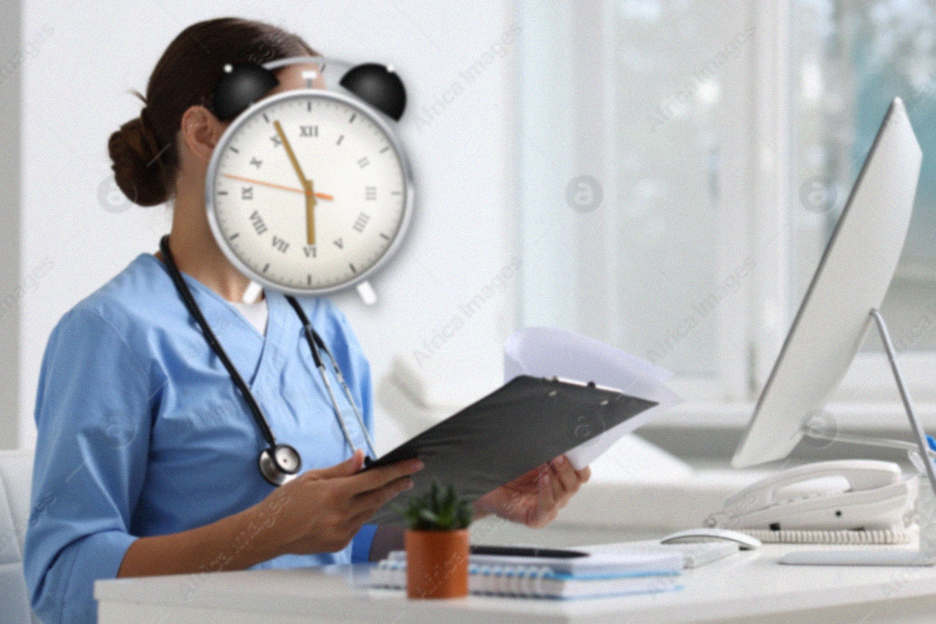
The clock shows h=5 m=55 s=47
